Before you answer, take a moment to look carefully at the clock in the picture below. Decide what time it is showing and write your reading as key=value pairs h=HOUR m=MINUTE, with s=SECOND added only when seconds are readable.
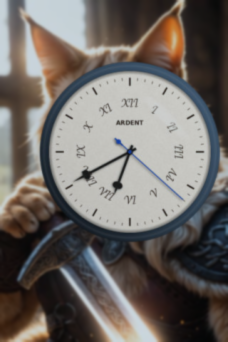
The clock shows h=6 m=40 s=22
